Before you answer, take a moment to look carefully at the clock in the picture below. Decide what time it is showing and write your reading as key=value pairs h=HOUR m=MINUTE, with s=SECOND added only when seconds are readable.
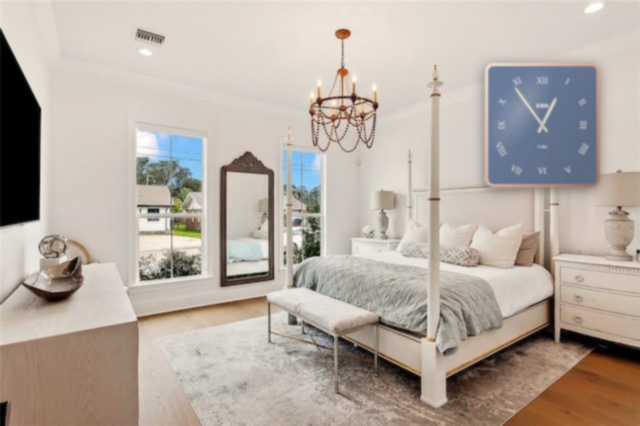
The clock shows h=12 m=54
